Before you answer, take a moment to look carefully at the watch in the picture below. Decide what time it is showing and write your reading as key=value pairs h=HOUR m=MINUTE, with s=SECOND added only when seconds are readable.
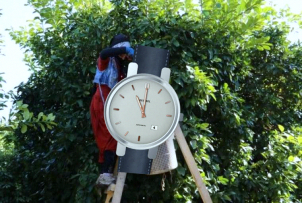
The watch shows h=11 m=0
